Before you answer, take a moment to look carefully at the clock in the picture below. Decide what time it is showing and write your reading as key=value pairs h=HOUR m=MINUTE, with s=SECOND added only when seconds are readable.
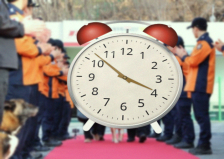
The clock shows h=3 m=52
